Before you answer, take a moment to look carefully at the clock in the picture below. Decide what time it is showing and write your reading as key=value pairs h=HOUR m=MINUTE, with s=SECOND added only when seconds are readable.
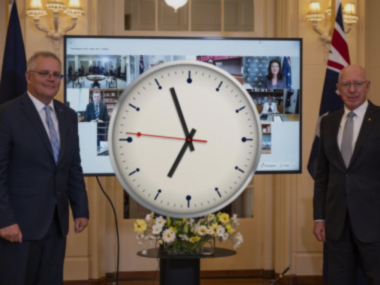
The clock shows h=6 m=56 s=46
